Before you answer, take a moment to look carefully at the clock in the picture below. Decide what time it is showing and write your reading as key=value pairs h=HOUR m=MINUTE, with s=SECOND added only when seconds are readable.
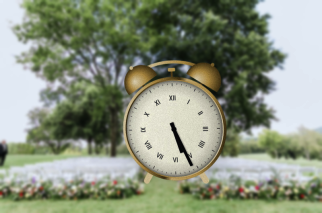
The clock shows h=5 m=26
